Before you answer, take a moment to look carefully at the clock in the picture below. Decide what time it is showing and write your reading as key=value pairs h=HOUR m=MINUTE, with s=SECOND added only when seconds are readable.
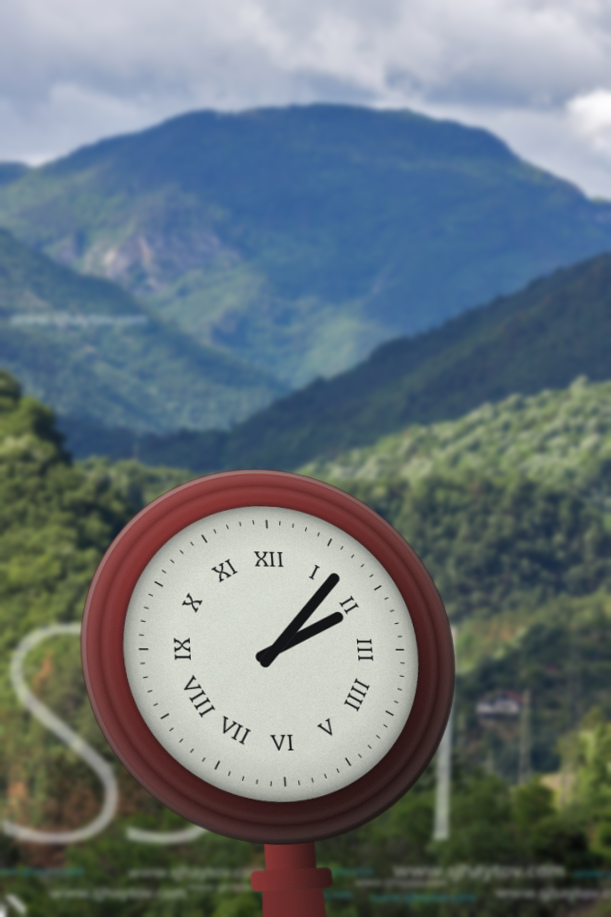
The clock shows h=2 m=7
